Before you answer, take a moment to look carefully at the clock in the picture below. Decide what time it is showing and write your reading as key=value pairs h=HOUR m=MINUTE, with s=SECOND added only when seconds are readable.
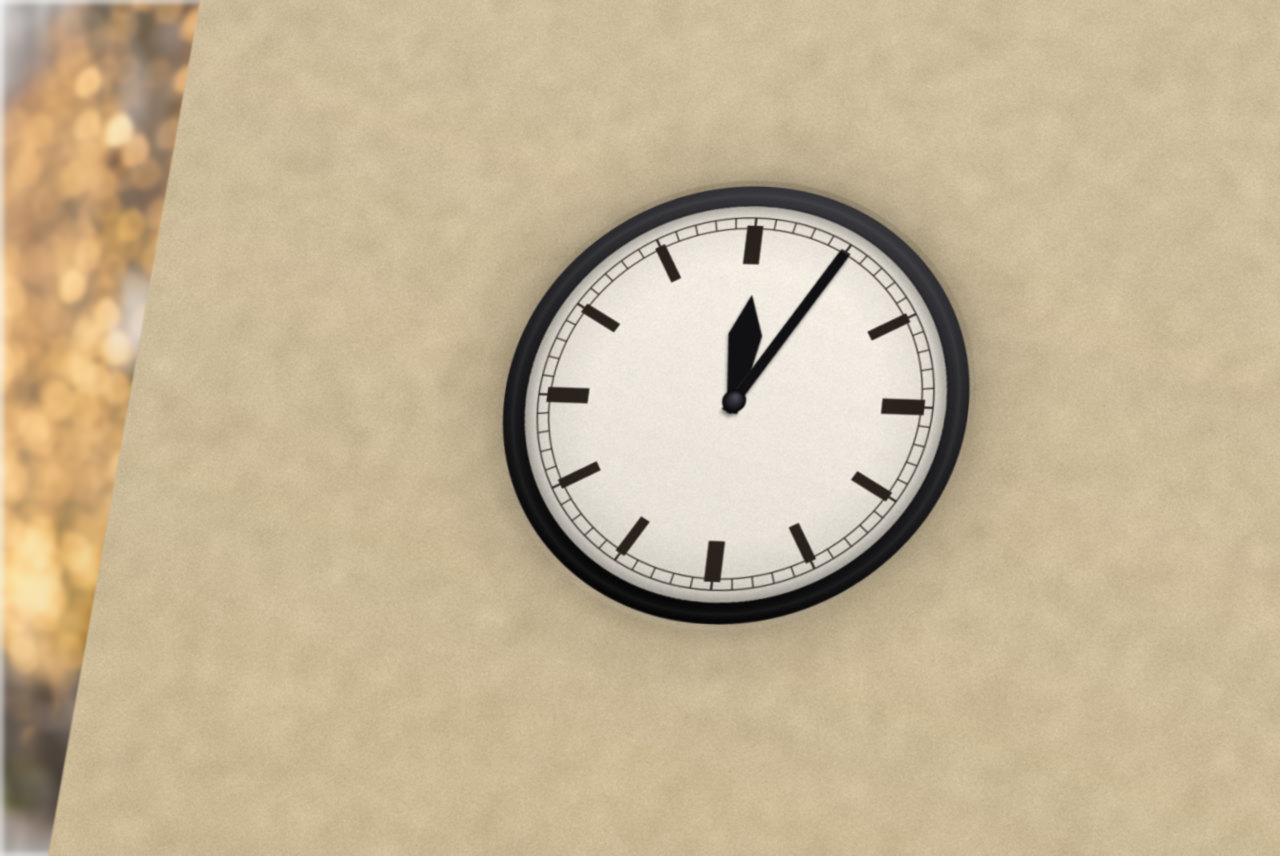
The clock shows h=12 m=5
